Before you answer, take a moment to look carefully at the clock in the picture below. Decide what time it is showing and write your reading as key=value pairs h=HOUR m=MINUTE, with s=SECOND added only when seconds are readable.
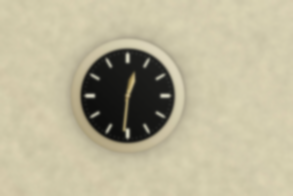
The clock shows h=12 m=31
